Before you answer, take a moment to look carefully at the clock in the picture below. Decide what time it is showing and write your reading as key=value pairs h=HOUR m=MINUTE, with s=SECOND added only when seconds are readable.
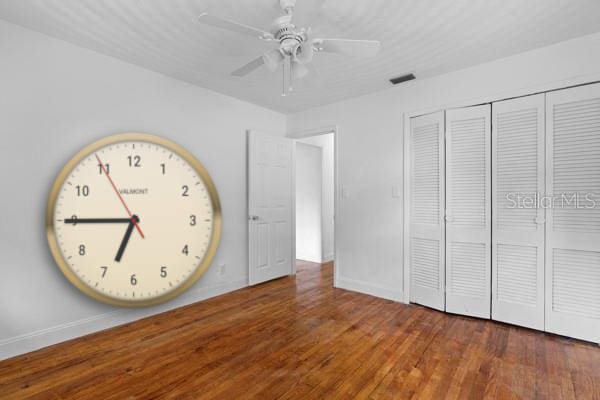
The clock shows h=6 m=44 s=55
